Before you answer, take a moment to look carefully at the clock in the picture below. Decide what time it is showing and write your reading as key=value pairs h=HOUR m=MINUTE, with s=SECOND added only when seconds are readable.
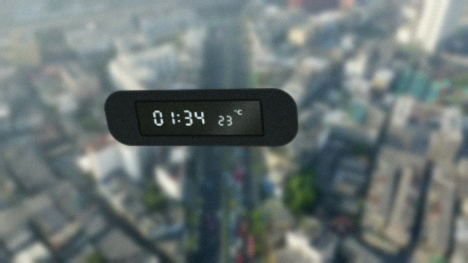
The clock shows h=1 m=34
